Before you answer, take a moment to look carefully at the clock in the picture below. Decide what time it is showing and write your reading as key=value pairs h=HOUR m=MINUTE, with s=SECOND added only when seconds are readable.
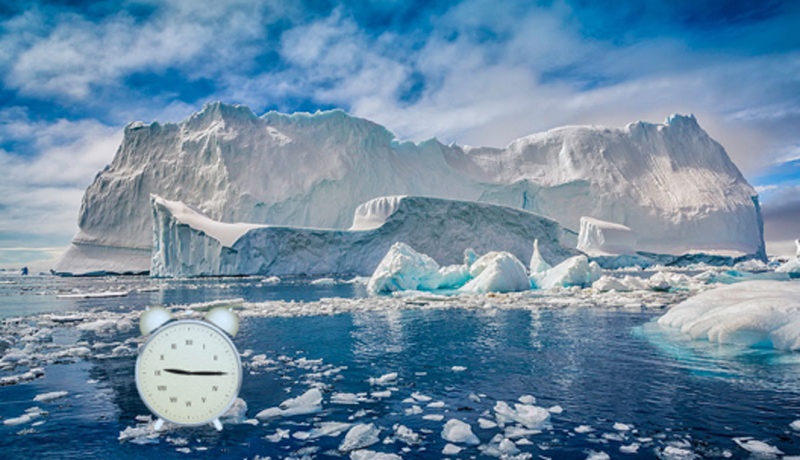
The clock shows h=9 m=15
